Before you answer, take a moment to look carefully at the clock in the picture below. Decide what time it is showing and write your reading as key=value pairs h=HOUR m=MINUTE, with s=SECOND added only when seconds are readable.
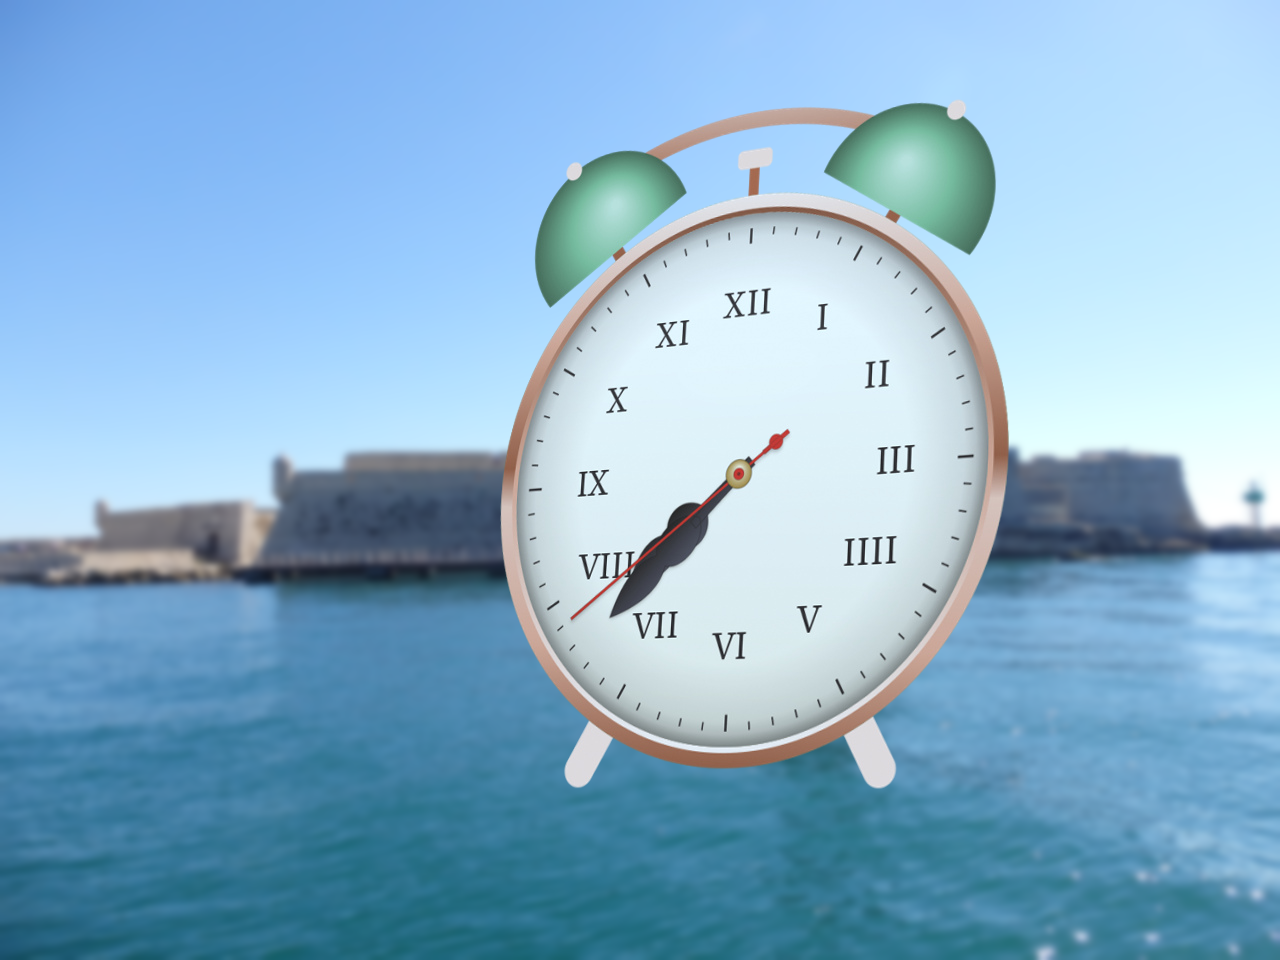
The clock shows h=7 m=37 s=39
